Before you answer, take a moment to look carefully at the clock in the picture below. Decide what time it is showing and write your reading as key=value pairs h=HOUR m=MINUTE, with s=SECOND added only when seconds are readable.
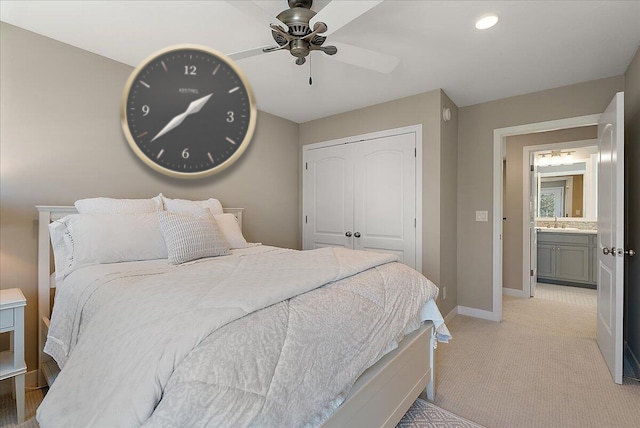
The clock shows h=1 m=38
